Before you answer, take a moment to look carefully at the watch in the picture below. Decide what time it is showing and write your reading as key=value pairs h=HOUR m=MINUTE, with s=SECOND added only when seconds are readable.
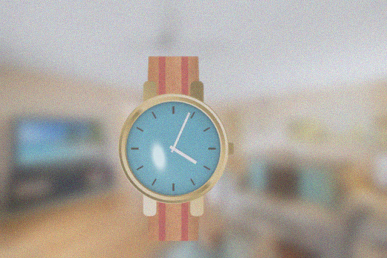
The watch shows h=4 m=4
